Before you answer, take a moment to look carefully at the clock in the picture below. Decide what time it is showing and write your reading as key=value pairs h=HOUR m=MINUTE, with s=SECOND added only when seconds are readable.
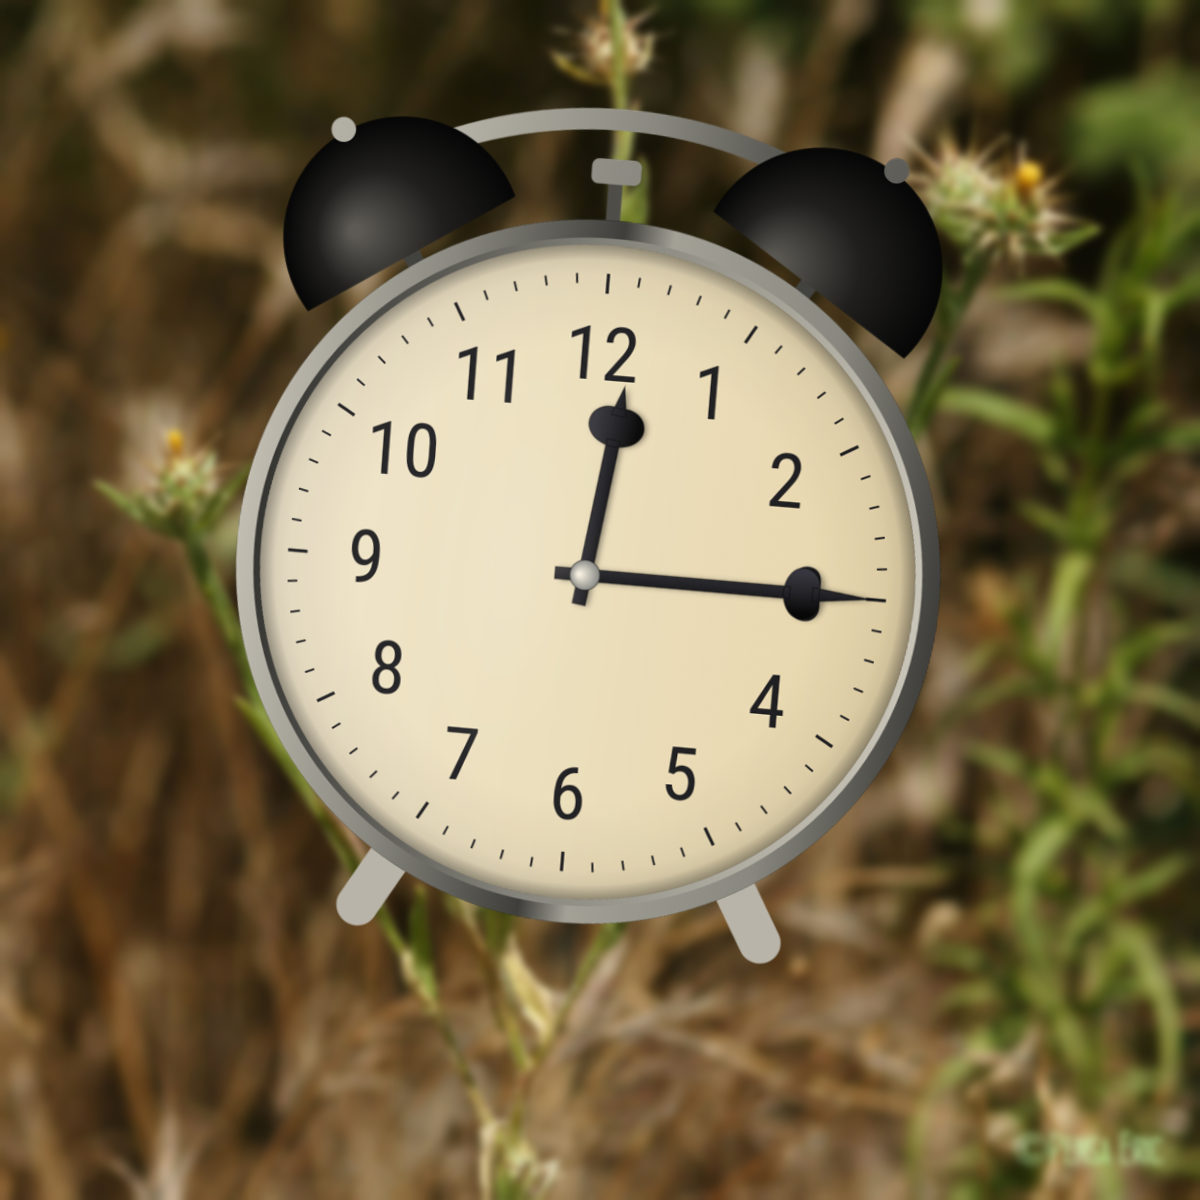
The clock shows h=12 m=15
